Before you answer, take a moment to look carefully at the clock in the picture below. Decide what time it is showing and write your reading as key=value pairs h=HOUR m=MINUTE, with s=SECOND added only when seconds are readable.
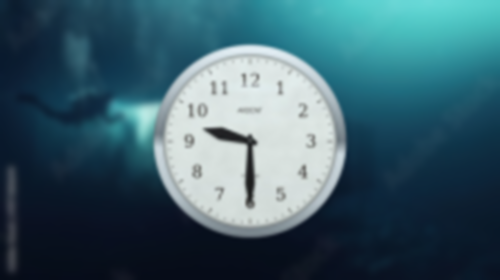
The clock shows h=9 m=30
